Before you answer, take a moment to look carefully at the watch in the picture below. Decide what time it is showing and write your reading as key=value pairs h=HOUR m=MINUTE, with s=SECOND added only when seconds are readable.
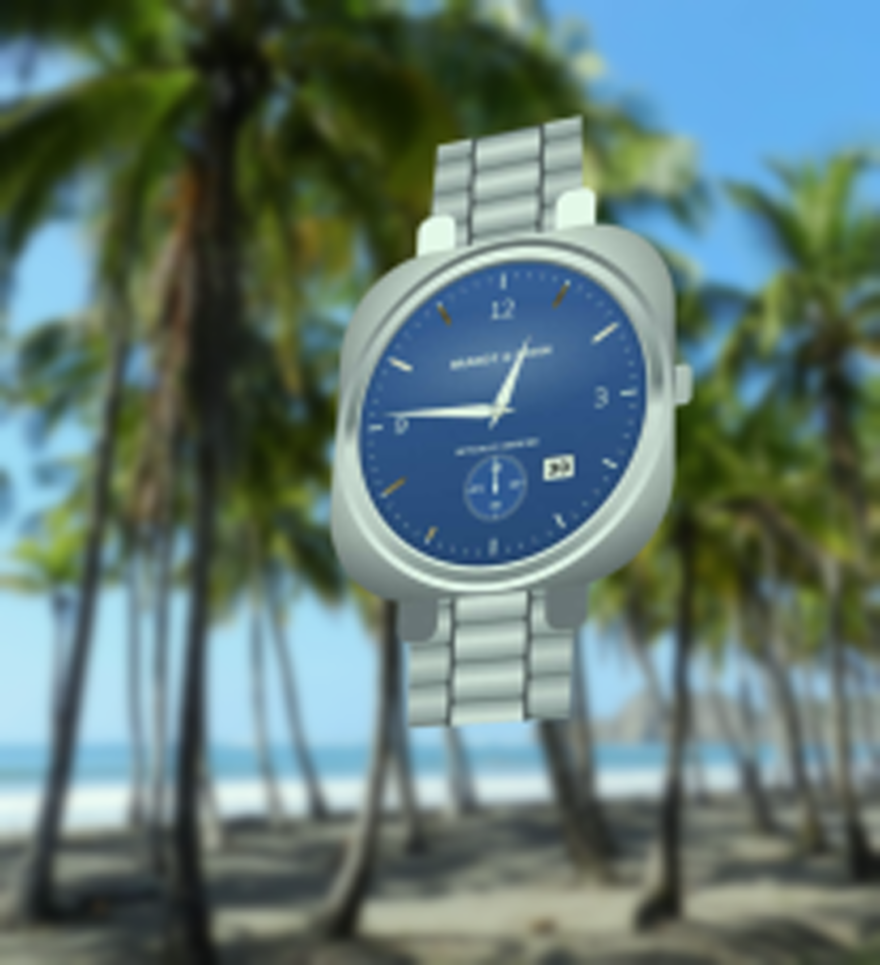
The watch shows h=12 m=46
